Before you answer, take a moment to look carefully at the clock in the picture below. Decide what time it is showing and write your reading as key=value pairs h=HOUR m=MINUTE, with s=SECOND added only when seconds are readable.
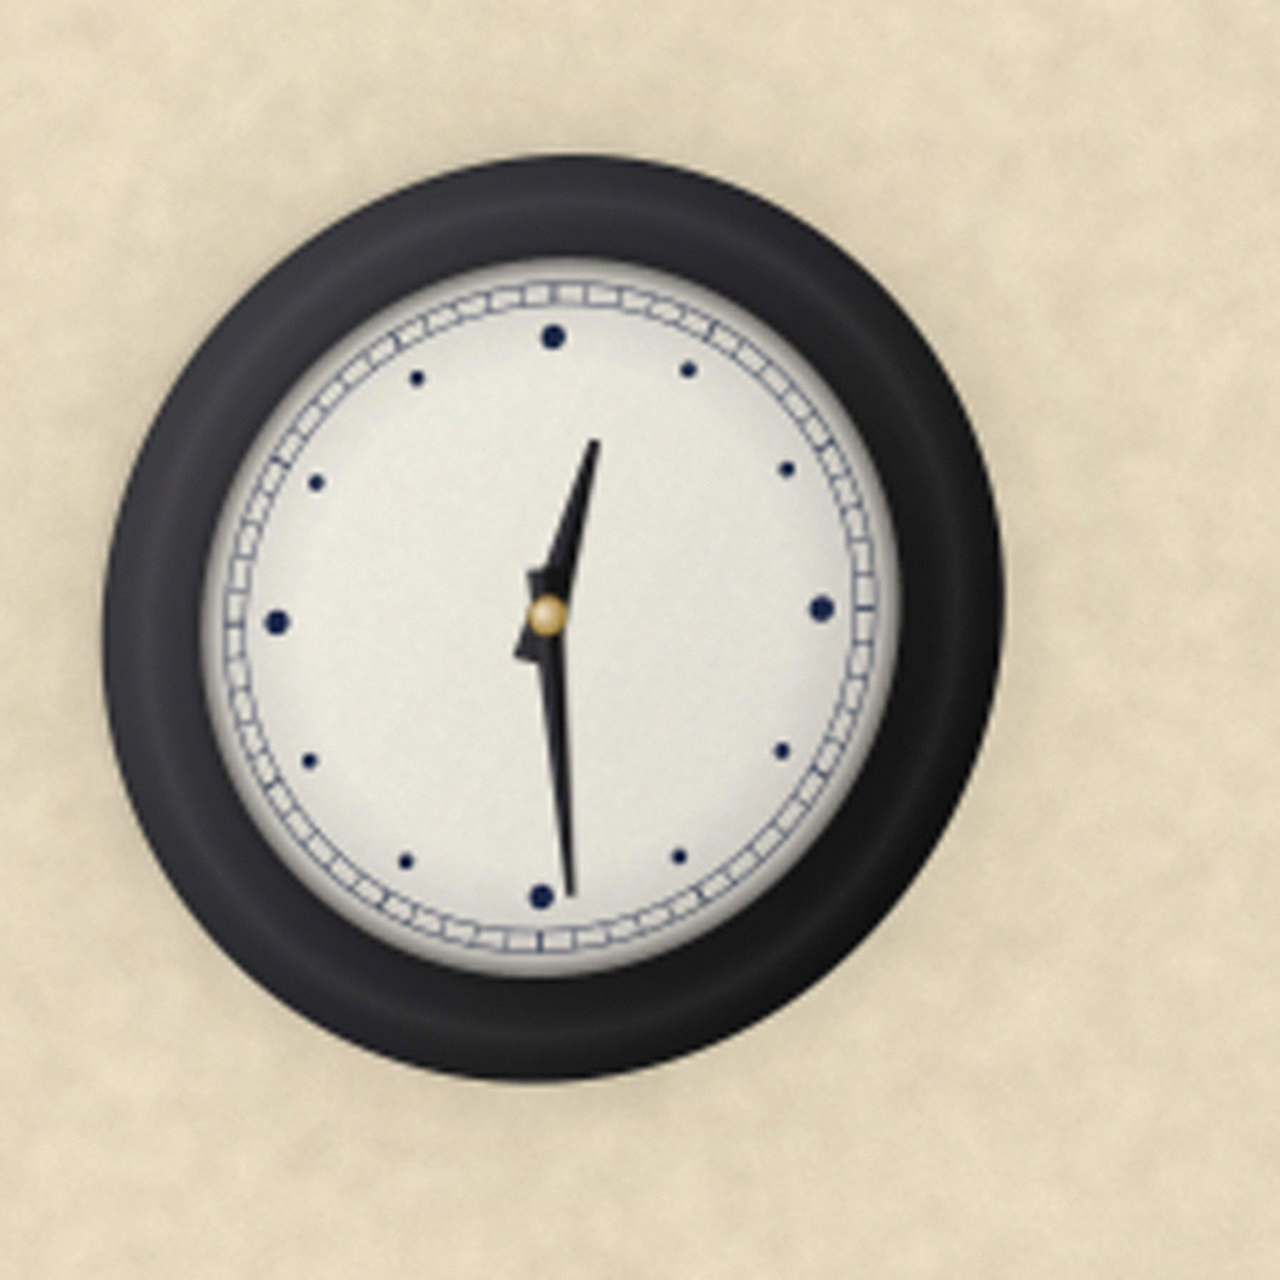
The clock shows h=12 m=29
